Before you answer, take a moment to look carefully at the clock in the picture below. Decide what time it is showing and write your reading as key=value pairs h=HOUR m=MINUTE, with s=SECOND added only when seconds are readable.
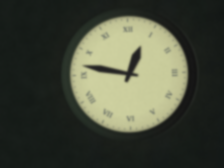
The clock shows h=12 m=47
